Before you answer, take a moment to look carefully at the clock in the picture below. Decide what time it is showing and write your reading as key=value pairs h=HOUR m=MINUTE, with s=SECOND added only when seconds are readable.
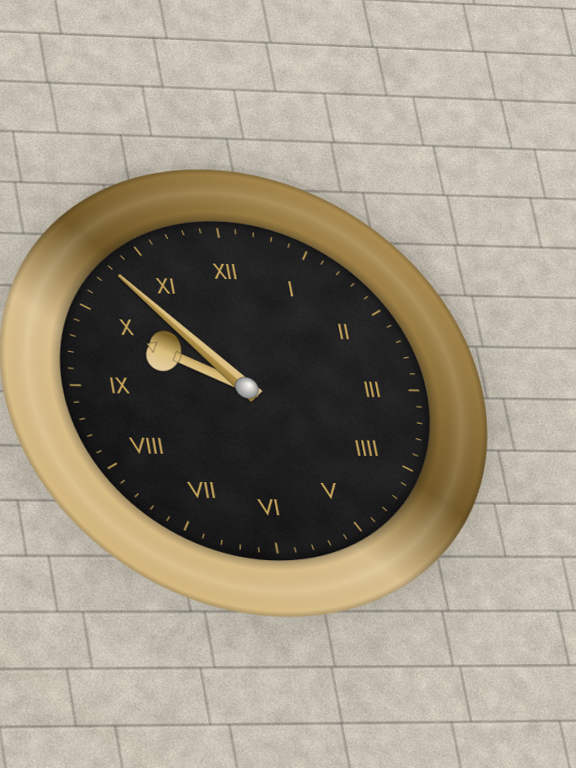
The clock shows h=9 m=53
